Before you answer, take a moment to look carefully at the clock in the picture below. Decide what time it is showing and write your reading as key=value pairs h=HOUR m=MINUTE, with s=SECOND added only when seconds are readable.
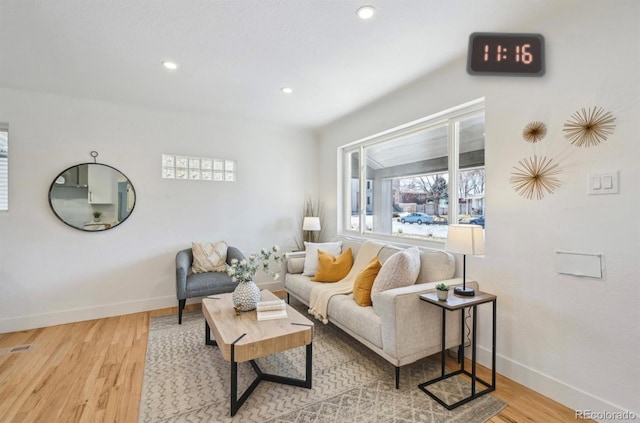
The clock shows h=11 m=16
